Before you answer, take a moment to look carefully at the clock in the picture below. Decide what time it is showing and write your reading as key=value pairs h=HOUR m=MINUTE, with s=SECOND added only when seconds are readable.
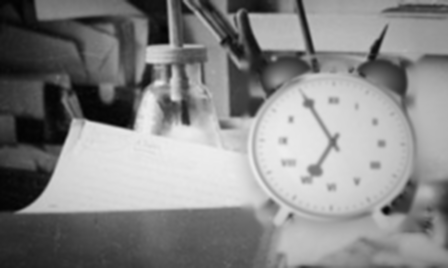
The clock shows h=6 m=55
